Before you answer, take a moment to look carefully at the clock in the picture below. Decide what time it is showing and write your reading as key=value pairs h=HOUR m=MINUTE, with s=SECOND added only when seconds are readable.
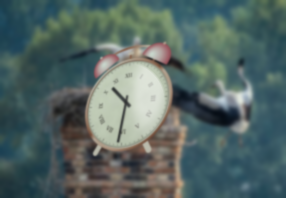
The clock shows h=10 m=31
